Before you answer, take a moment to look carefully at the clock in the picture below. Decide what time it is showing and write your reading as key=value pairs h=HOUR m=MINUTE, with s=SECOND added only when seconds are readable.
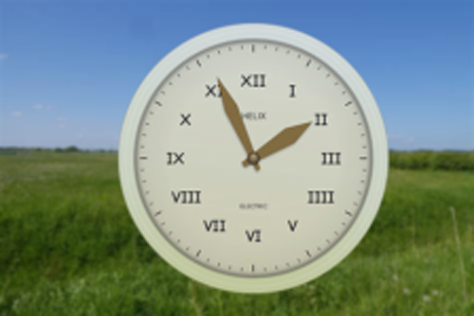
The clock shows h=1 m=56
